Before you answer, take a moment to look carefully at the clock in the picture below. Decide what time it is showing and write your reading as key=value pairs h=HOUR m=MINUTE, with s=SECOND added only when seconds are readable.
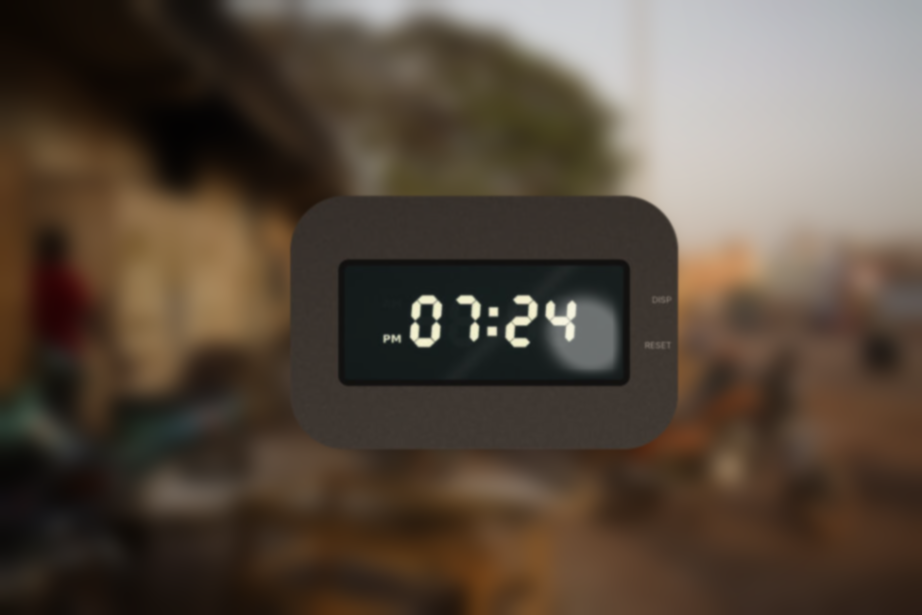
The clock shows h=7 m=24
